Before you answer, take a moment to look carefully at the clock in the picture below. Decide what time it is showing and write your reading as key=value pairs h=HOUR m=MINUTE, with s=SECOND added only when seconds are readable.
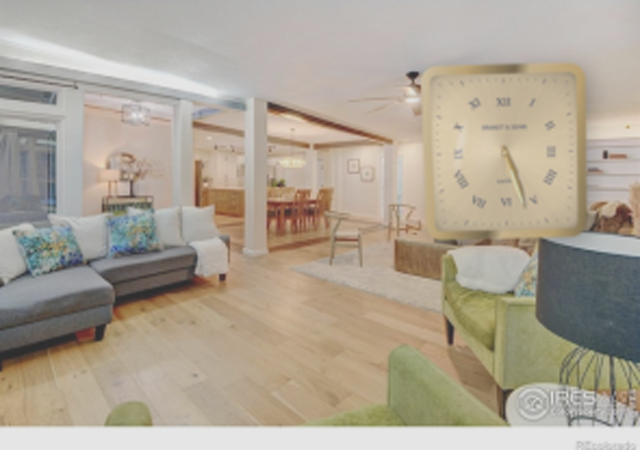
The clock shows h=5 m=27
